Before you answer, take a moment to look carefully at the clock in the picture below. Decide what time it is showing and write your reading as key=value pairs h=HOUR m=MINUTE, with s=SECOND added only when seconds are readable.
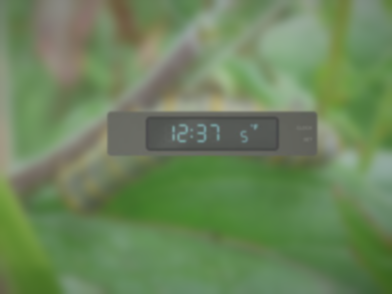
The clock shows h=12 m=37
